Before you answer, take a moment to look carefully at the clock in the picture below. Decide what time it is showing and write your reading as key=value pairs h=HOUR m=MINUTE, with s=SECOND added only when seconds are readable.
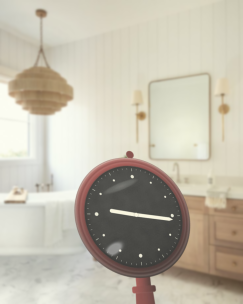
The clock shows h=9 m=16
